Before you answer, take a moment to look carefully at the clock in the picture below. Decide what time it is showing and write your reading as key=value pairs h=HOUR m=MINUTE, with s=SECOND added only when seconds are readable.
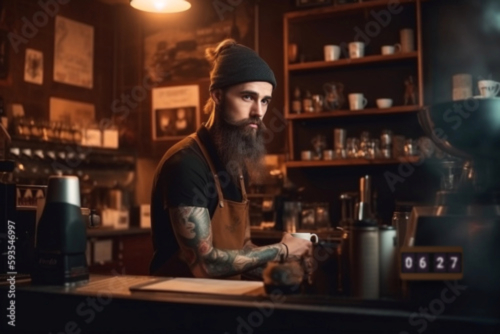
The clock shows h=6 m=27
